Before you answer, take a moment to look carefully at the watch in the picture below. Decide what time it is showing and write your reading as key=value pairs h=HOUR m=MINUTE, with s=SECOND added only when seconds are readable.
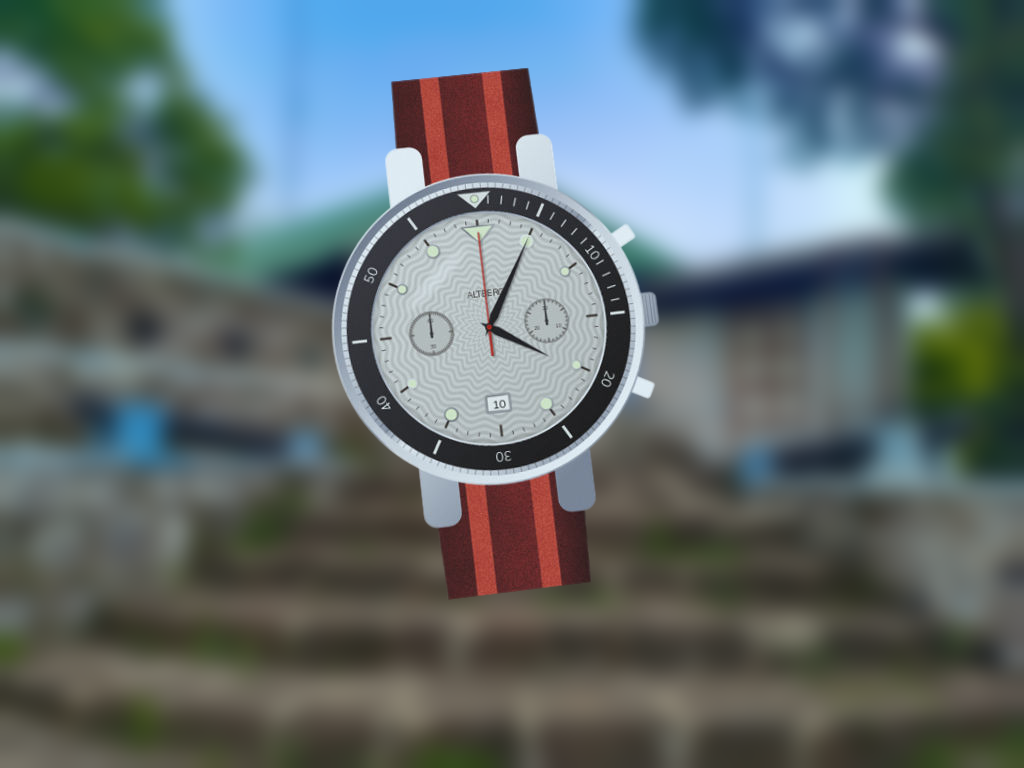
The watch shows h=4 m=5
